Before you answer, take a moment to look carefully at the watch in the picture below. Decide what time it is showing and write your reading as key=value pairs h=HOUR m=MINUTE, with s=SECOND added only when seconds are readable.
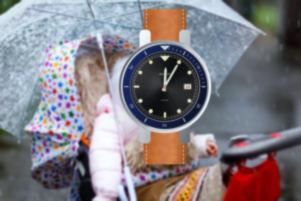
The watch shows h=12 m=5
